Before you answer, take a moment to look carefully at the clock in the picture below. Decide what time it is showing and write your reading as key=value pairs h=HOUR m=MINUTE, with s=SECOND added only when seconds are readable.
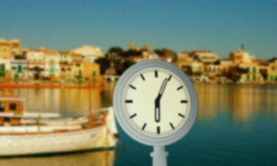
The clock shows h=6 m=4
